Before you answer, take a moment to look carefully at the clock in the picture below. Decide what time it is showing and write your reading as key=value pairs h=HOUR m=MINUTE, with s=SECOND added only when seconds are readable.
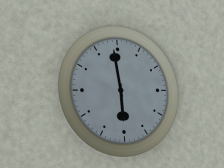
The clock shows h=5 m=59
